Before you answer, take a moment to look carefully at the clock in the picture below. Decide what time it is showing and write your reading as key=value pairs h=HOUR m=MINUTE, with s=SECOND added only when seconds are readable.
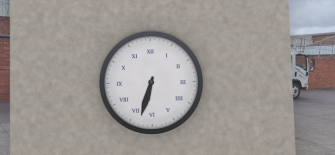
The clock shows h=6 m=33
